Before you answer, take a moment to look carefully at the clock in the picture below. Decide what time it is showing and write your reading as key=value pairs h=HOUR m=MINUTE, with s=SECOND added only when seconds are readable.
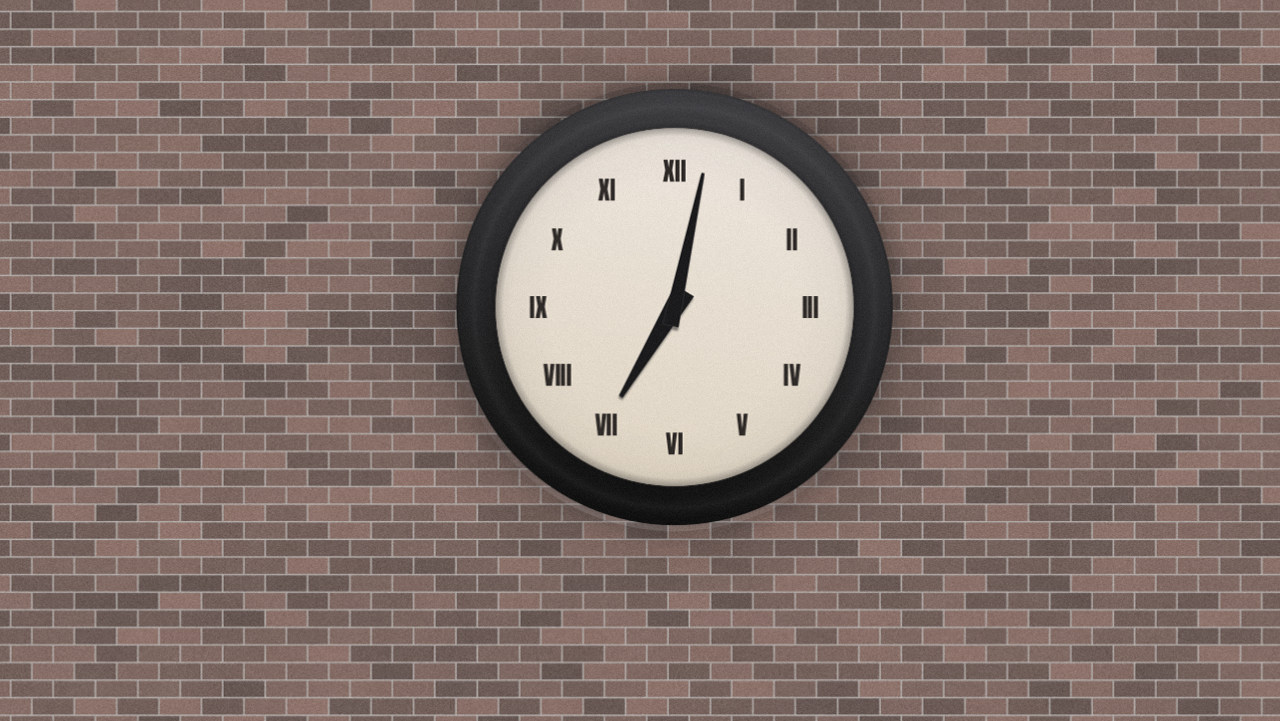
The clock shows h=7 m=2
